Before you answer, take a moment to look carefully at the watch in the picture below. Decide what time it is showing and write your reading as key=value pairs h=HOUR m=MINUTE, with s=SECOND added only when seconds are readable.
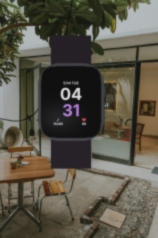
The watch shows h=4 m=31
